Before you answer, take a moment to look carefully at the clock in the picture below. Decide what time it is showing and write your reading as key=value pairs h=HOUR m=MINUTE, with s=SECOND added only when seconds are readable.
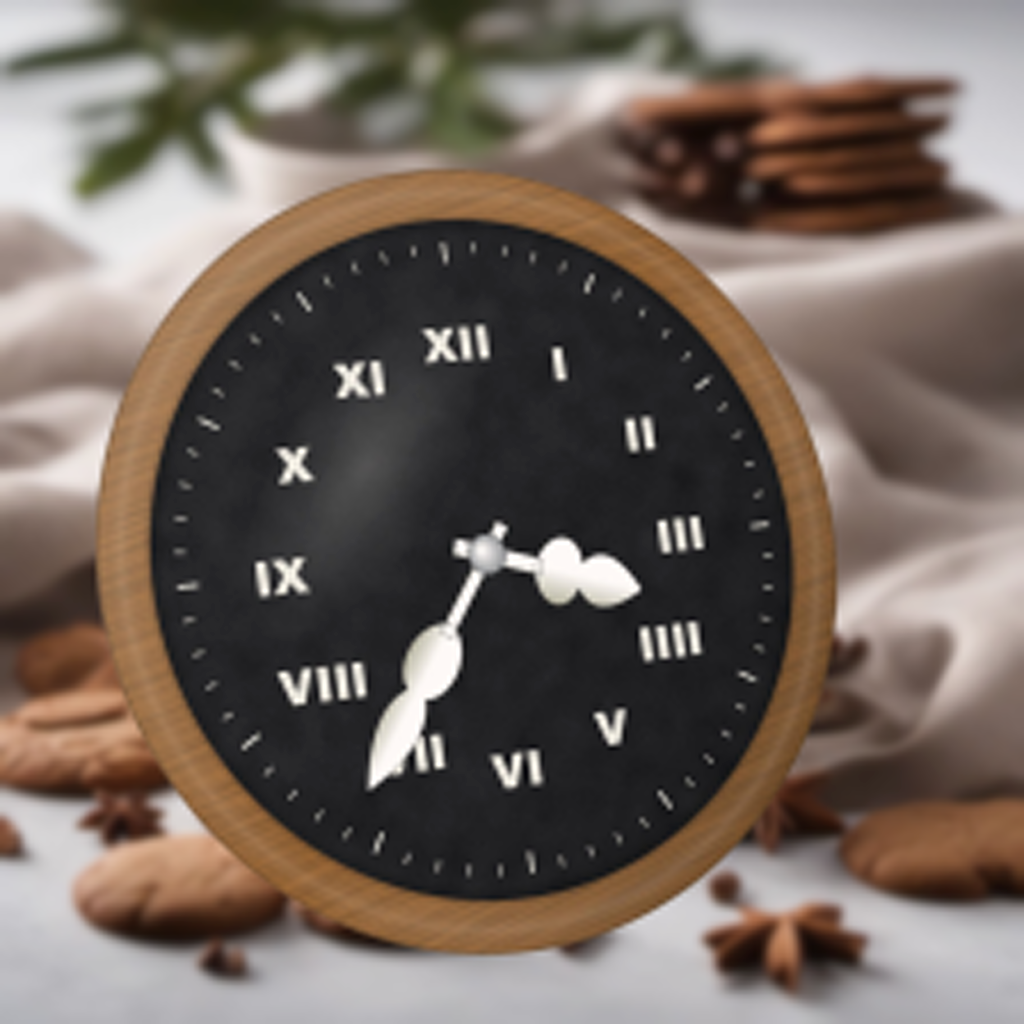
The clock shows h=3 m=36
